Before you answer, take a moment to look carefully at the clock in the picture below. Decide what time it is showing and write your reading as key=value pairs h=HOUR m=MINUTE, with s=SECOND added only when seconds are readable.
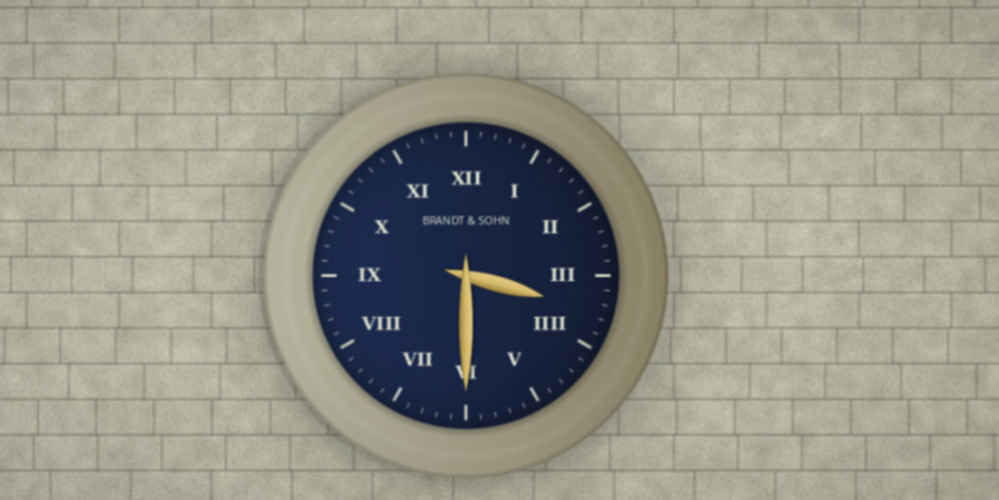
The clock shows h=3 m=30
